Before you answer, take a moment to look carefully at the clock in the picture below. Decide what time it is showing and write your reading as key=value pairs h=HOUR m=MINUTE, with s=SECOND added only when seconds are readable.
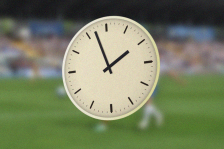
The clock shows h=1 m=57
